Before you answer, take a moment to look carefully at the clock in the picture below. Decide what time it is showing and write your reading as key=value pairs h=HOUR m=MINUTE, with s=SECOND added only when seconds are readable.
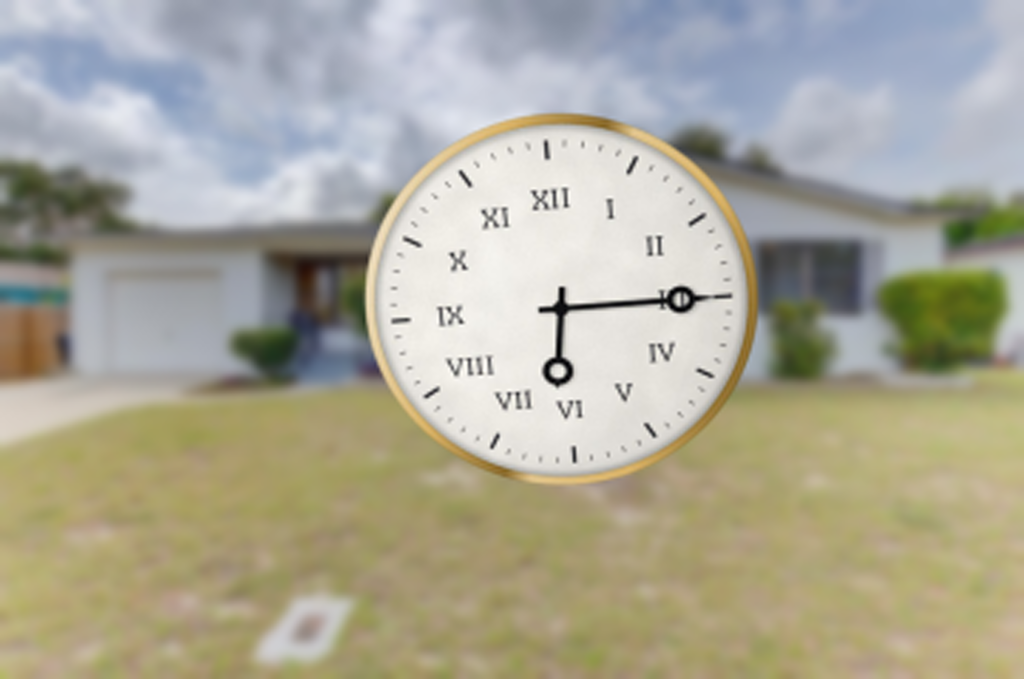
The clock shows h=6 m=15
